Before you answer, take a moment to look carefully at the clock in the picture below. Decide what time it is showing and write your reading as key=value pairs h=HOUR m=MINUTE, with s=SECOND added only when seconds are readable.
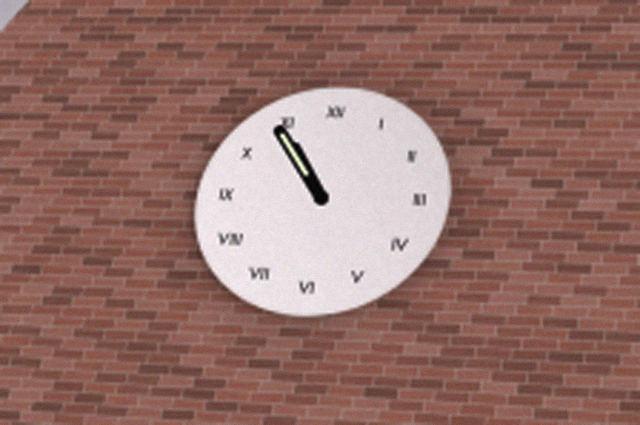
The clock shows h=10 m=54
